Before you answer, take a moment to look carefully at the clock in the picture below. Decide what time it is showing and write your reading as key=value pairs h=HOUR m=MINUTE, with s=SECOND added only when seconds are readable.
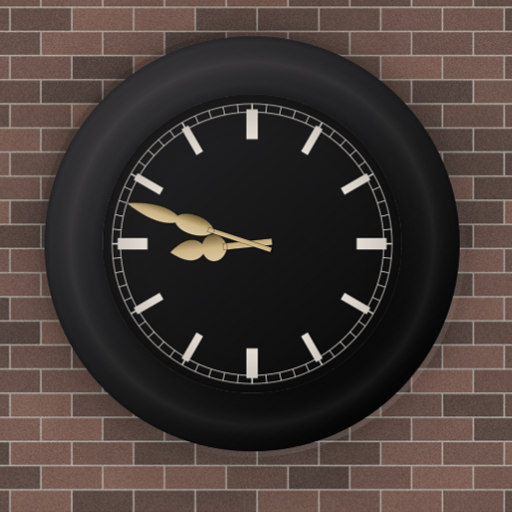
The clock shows h=8 m=48
